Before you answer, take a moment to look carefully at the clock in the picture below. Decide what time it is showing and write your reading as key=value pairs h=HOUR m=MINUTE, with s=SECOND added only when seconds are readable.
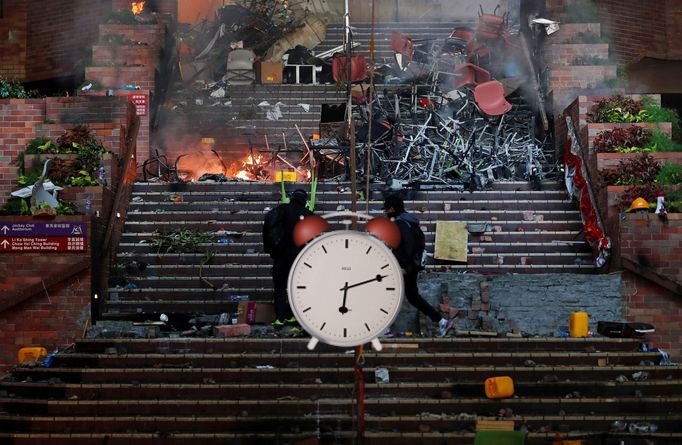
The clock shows h=6 m=12
